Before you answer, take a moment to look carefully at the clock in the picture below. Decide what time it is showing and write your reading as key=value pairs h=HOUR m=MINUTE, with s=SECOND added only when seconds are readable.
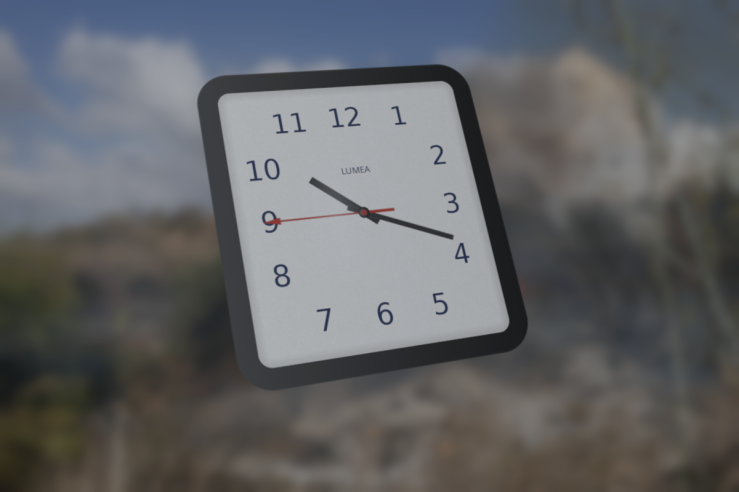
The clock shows h=10 m=18 s=45
